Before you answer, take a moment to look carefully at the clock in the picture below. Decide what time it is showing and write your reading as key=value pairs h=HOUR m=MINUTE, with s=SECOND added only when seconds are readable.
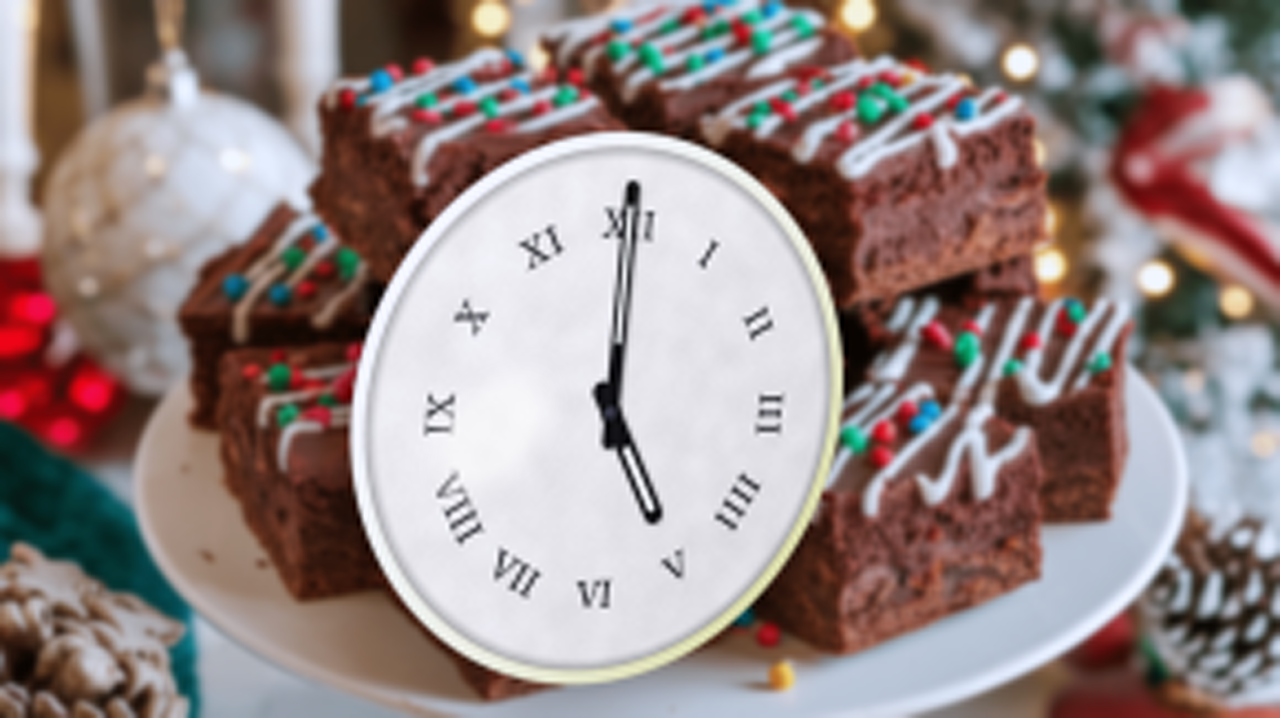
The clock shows h=5 m=0
